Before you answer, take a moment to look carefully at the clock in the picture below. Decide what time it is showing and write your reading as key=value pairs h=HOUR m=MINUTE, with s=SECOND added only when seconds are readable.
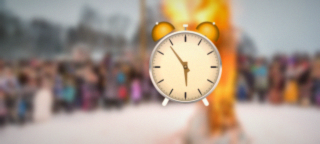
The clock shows h=5 m=54
